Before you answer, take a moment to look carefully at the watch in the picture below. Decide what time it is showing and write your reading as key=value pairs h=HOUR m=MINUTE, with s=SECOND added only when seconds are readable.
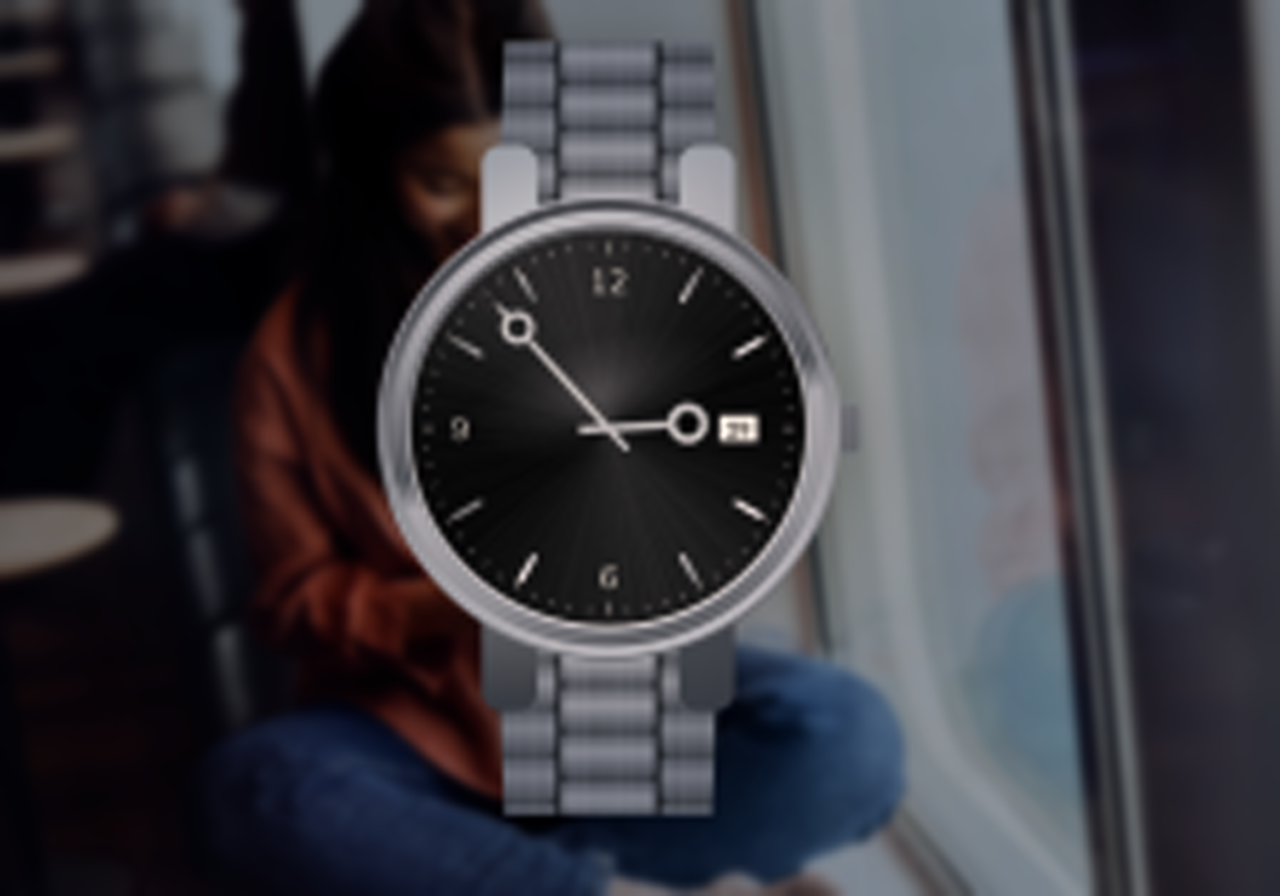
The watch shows h=2 m=53
